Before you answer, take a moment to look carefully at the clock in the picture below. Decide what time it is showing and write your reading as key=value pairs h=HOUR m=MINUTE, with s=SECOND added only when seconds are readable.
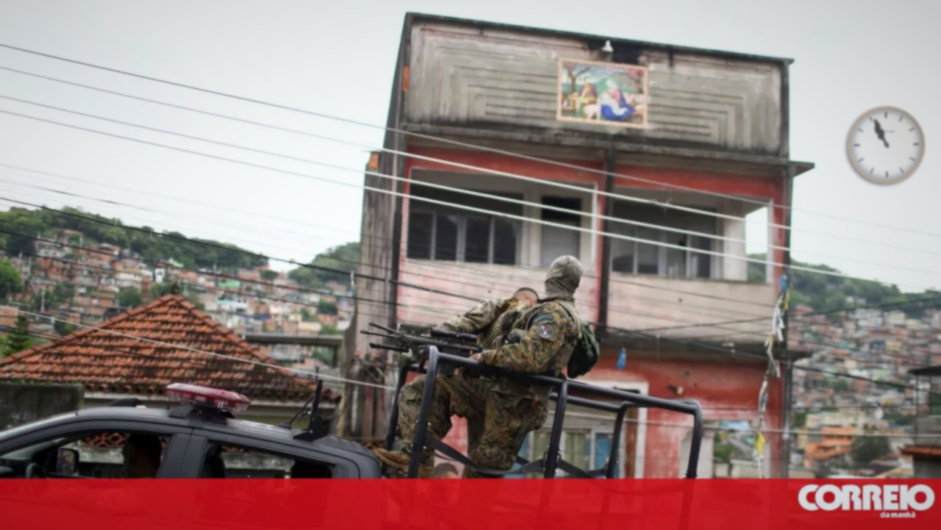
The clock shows h=10 m=56
